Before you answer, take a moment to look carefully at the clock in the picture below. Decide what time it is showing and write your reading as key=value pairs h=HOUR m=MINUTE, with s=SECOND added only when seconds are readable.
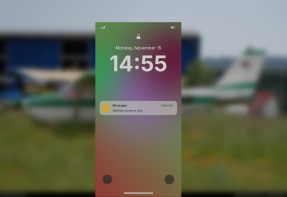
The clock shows h=14 m=55
